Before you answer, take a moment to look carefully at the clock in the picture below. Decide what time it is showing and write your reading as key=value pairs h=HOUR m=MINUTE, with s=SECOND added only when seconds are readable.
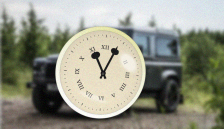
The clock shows h=11 m=4
